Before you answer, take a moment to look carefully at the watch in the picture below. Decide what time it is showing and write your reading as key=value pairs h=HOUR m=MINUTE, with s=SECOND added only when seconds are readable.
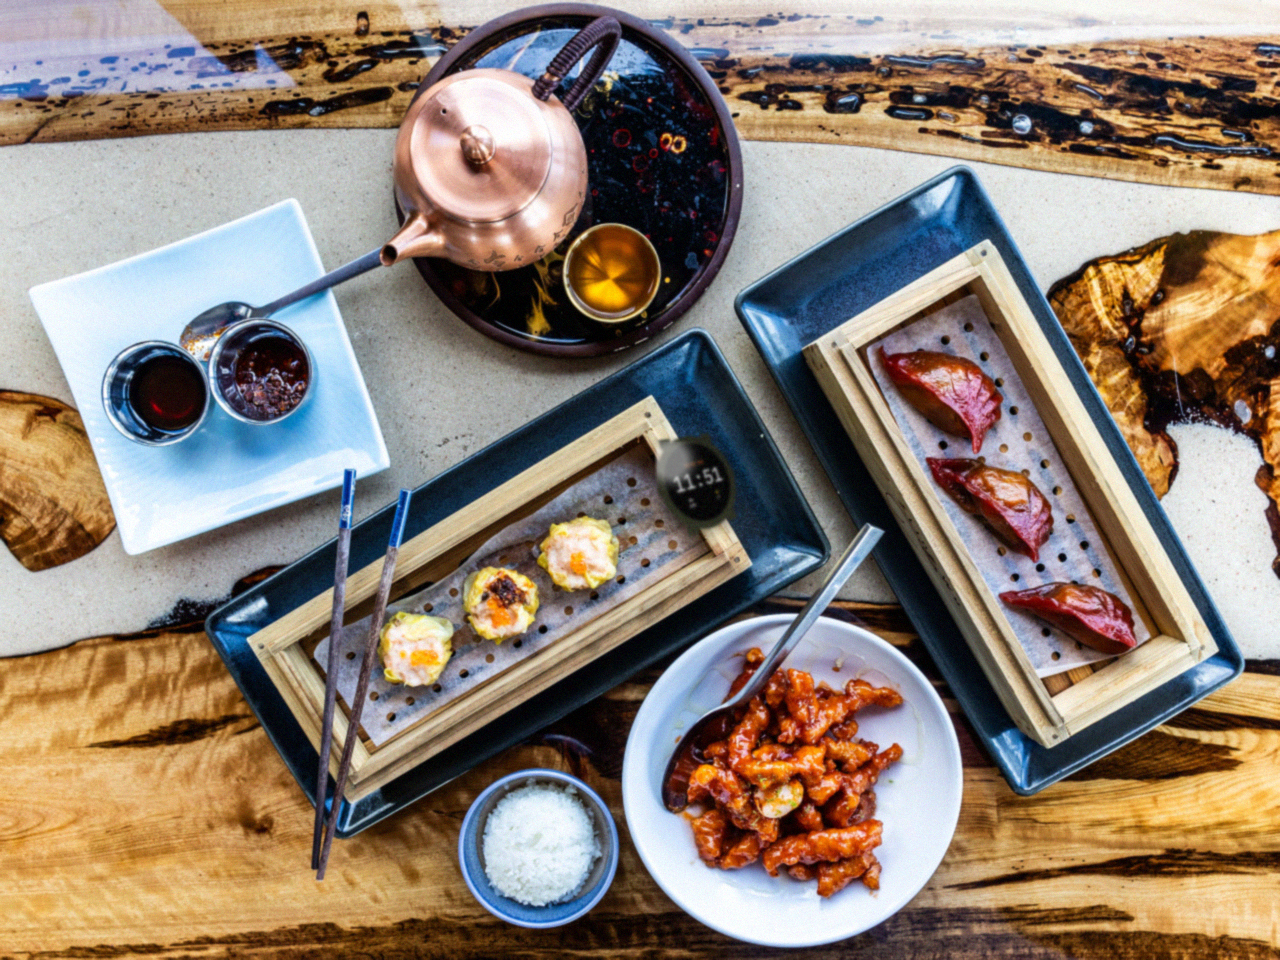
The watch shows h=11 m=51
